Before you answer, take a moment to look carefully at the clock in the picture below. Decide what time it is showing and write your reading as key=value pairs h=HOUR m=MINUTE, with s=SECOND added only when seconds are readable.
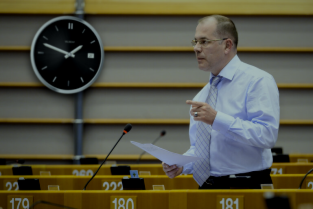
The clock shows h=1 m=48
